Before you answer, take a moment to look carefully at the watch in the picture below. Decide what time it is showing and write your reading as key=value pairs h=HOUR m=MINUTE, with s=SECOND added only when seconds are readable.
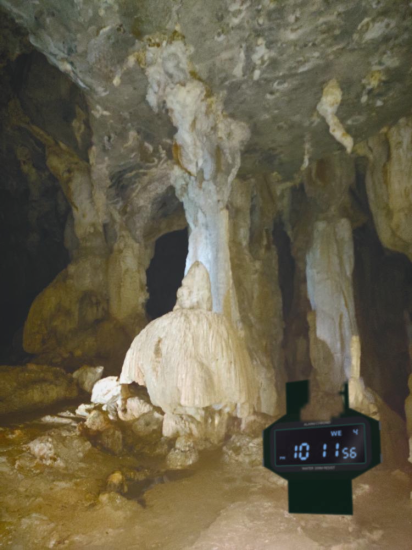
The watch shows h=10 m=11 s=56
